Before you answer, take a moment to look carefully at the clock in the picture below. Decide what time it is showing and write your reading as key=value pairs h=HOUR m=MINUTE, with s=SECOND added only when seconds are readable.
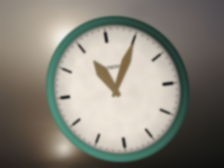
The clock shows h=11 m=5
